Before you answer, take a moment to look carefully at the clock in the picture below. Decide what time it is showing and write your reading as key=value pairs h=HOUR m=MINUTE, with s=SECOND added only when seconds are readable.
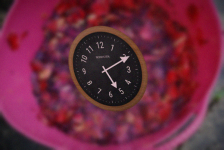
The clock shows h=5 m=11
